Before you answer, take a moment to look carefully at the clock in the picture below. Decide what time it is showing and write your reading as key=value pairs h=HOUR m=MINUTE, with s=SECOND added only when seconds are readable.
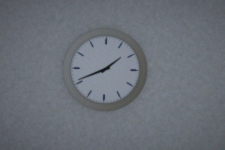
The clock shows h=1 m=41
